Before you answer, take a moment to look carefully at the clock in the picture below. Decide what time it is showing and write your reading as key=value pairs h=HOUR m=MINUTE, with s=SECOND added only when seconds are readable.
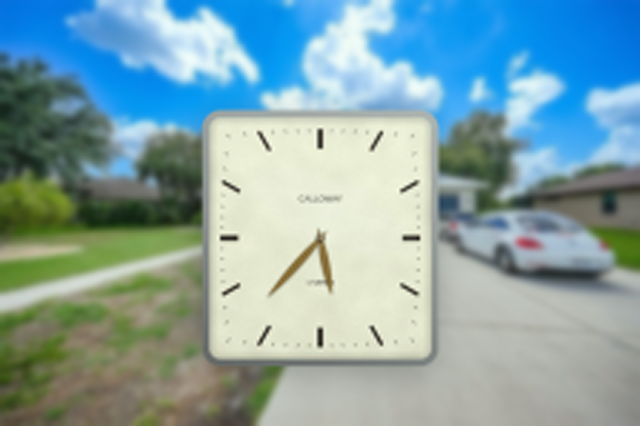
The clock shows h=5 m=37
